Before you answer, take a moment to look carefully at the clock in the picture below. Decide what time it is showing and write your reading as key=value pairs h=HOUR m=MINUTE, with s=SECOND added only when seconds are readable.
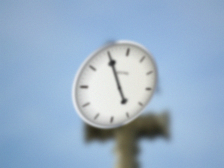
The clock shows h=4 m=55
